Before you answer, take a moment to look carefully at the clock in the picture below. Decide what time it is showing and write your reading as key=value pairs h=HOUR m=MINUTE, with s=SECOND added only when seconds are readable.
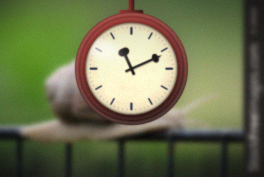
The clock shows h=11 m=11
